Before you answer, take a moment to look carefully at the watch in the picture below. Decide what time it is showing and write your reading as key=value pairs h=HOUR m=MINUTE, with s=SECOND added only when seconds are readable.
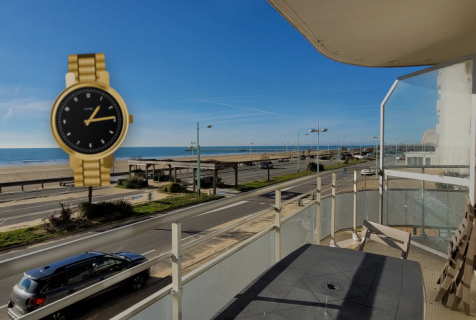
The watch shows h=1 m=14
